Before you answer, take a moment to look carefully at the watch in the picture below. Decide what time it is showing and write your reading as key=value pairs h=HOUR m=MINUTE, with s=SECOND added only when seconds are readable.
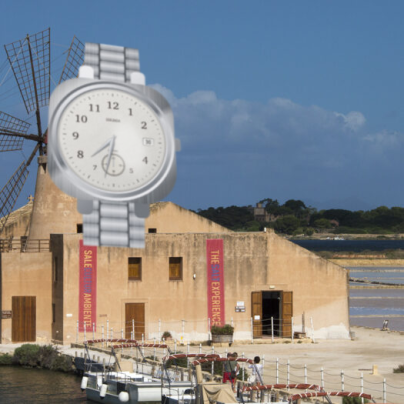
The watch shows h=7 m=32
